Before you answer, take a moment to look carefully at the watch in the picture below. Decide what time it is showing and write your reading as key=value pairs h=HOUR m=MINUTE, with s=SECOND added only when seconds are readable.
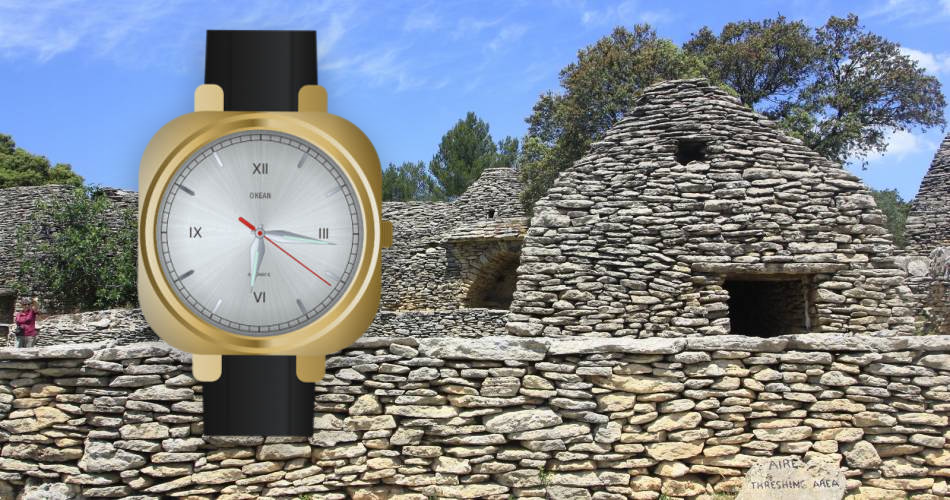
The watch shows h=6 m=16 s=21
